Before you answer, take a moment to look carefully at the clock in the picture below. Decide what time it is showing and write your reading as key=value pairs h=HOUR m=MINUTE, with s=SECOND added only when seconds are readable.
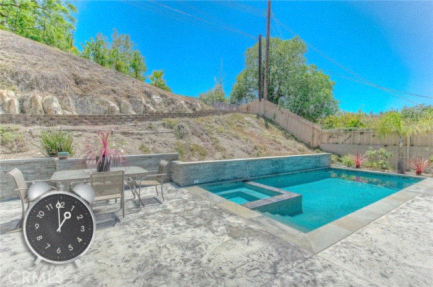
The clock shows h=12 m=59
